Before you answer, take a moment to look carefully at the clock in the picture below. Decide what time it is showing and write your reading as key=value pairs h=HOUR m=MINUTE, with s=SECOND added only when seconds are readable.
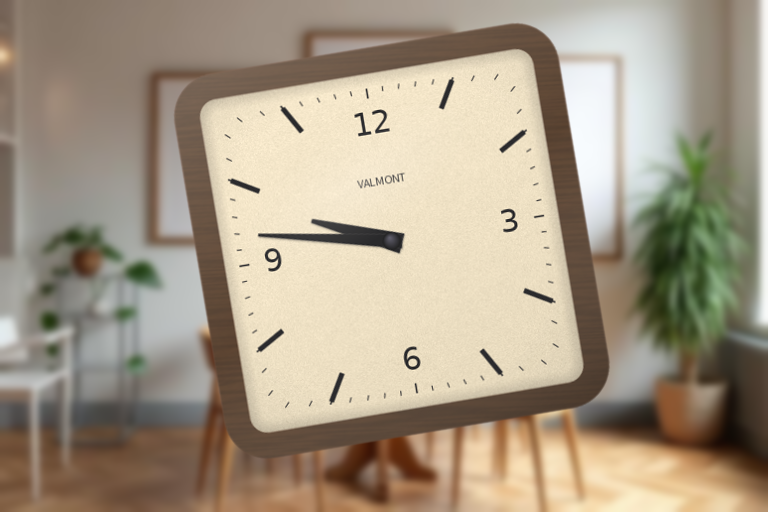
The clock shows h=9 m=47
